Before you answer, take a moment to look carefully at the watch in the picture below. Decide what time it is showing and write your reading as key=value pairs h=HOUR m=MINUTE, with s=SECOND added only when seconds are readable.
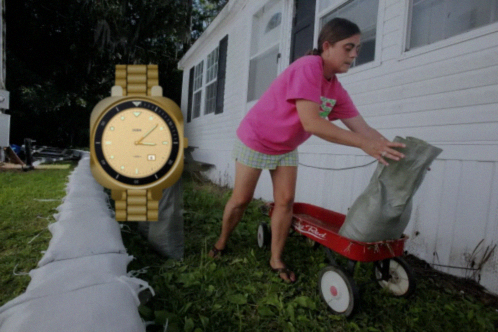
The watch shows h=3 m=8
